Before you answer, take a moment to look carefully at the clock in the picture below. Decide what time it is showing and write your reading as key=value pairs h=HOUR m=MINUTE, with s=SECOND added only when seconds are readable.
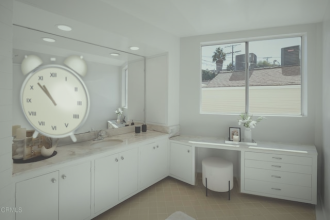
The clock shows h=10 m=53
